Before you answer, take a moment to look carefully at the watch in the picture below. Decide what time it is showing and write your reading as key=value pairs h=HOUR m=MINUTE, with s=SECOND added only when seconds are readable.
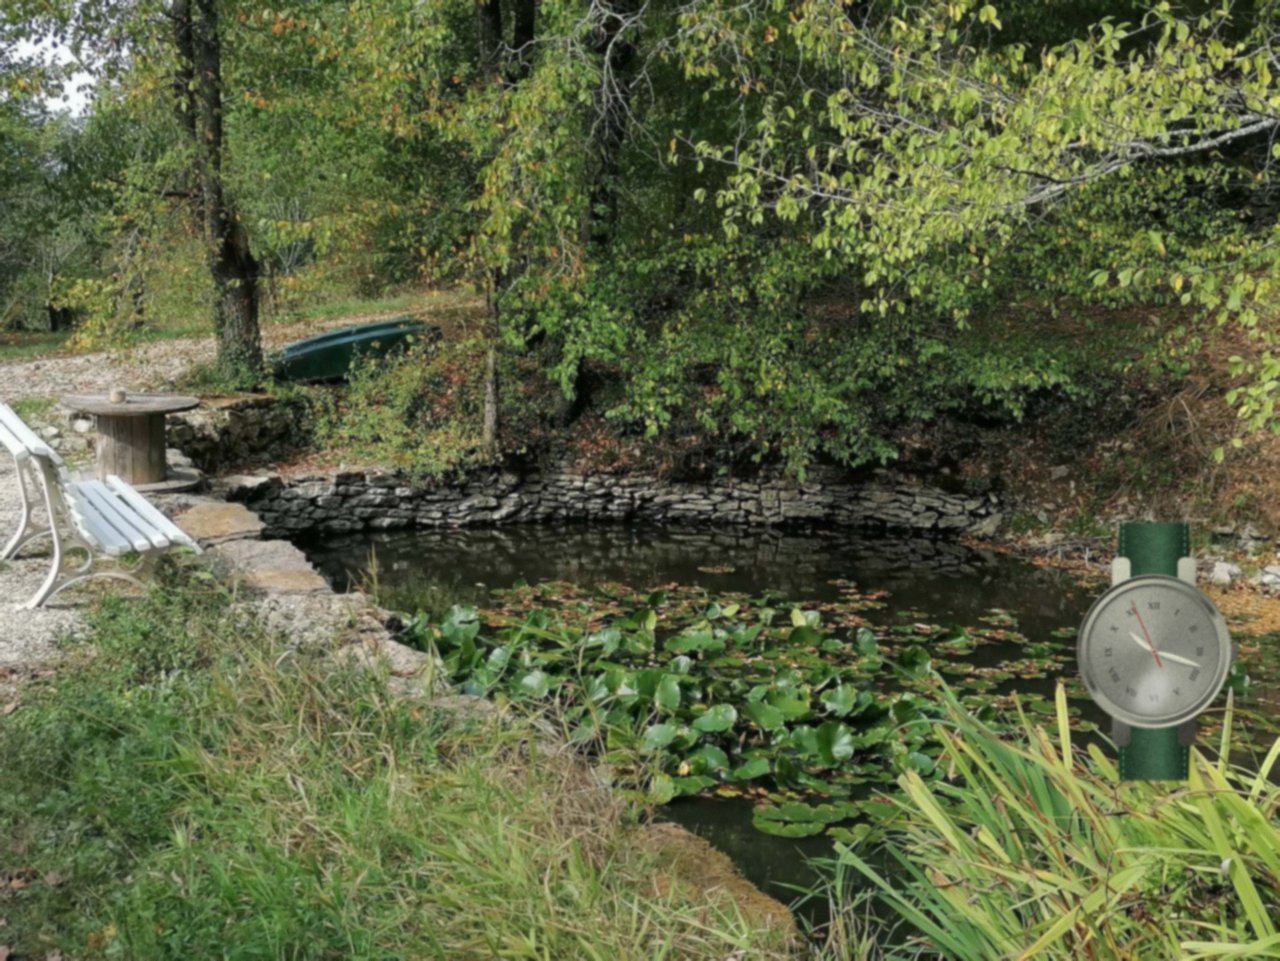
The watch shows h=10 m=17 s=56
